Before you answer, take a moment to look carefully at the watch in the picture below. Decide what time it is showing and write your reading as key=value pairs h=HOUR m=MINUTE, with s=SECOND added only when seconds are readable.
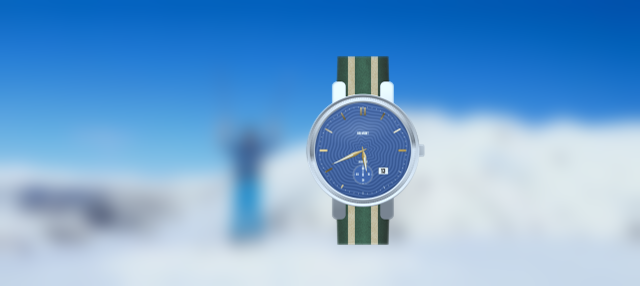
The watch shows h=5 m=41
